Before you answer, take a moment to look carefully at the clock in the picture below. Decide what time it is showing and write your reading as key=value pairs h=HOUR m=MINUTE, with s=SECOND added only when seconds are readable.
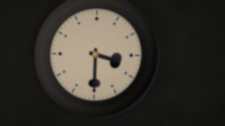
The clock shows h=3 m=30
